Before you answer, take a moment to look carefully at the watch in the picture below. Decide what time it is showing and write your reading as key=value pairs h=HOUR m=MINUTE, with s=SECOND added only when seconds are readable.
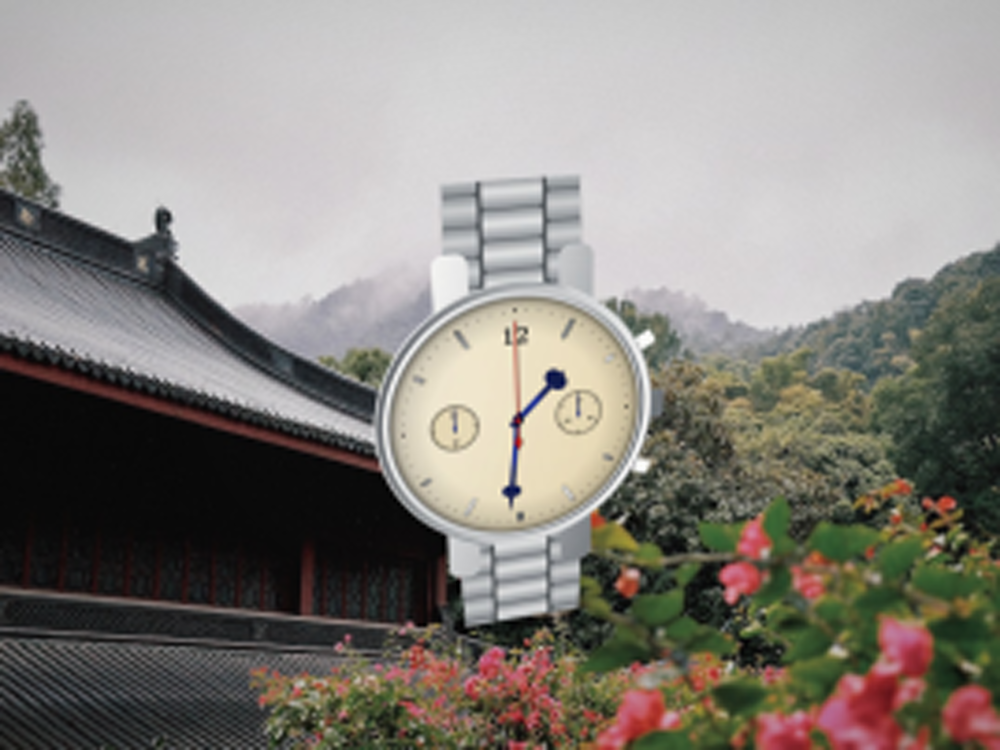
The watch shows h=1 m=31
